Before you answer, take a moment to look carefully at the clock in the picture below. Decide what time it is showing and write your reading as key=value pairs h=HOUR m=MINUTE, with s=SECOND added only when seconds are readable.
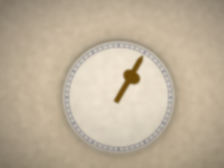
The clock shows h=1 m=5
